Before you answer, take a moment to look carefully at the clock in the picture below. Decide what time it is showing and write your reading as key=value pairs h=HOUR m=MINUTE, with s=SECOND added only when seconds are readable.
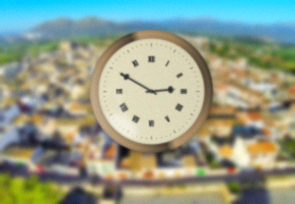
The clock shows h=2 m=50
